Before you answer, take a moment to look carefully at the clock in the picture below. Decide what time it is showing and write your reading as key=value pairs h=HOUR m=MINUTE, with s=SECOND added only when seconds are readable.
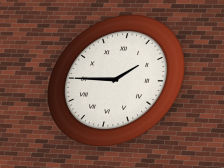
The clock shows h=1 m=45
